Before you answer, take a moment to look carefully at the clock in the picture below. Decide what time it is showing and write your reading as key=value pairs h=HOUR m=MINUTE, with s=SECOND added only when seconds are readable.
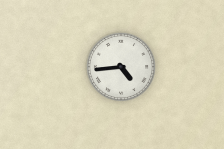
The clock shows h=4 m=44
